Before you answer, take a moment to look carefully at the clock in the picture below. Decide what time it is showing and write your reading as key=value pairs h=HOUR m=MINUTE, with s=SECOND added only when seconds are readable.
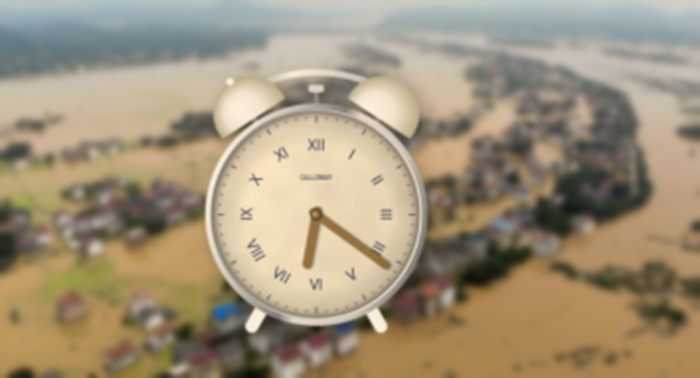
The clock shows h=6 m=21
